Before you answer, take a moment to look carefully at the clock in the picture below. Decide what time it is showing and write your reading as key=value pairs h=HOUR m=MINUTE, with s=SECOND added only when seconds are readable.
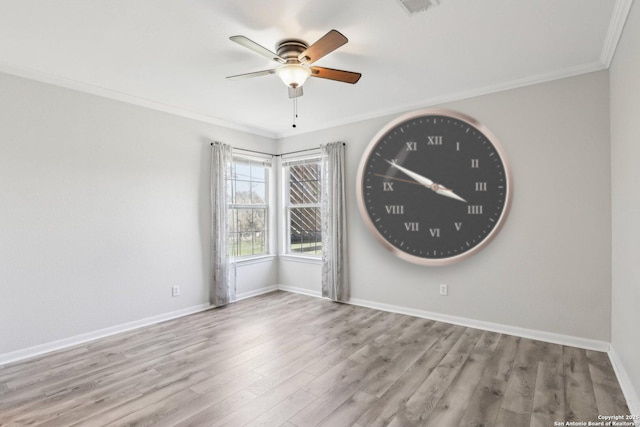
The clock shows h=3 m=49 s=47
